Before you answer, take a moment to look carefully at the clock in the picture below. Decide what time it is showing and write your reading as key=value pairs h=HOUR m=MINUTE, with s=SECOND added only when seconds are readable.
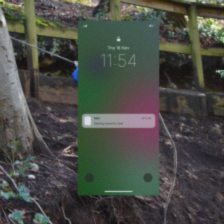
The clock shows h=11 m=54
